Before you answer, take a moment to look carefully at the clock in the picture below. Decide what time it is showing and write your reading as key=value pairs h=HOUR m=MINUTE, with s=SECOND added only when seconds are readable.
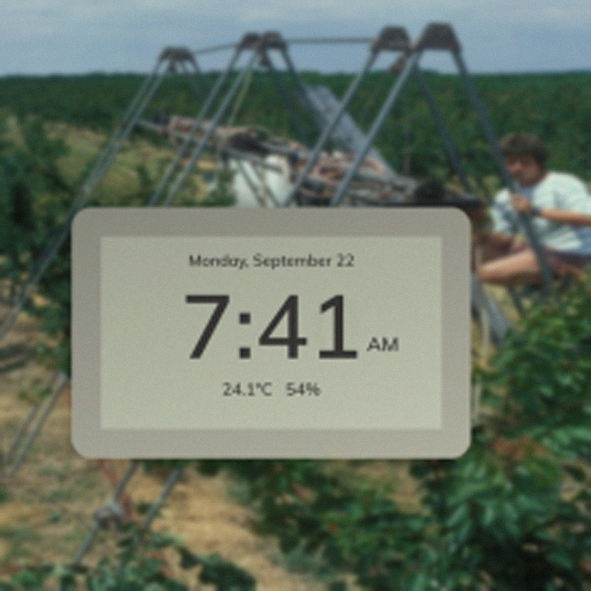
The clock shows h=7 m=41
